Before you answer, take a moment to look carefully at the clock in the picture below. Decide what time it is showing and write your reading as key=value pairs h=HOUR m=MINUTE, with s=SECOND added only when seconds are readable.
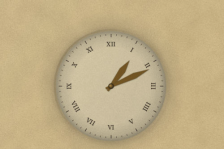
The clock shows h=1 m=11
